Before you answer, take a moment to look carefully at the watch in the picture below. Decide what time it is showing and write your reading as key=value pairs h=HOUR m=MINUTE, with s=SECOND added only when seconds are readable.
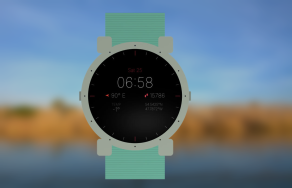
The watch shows h=6 m=58
